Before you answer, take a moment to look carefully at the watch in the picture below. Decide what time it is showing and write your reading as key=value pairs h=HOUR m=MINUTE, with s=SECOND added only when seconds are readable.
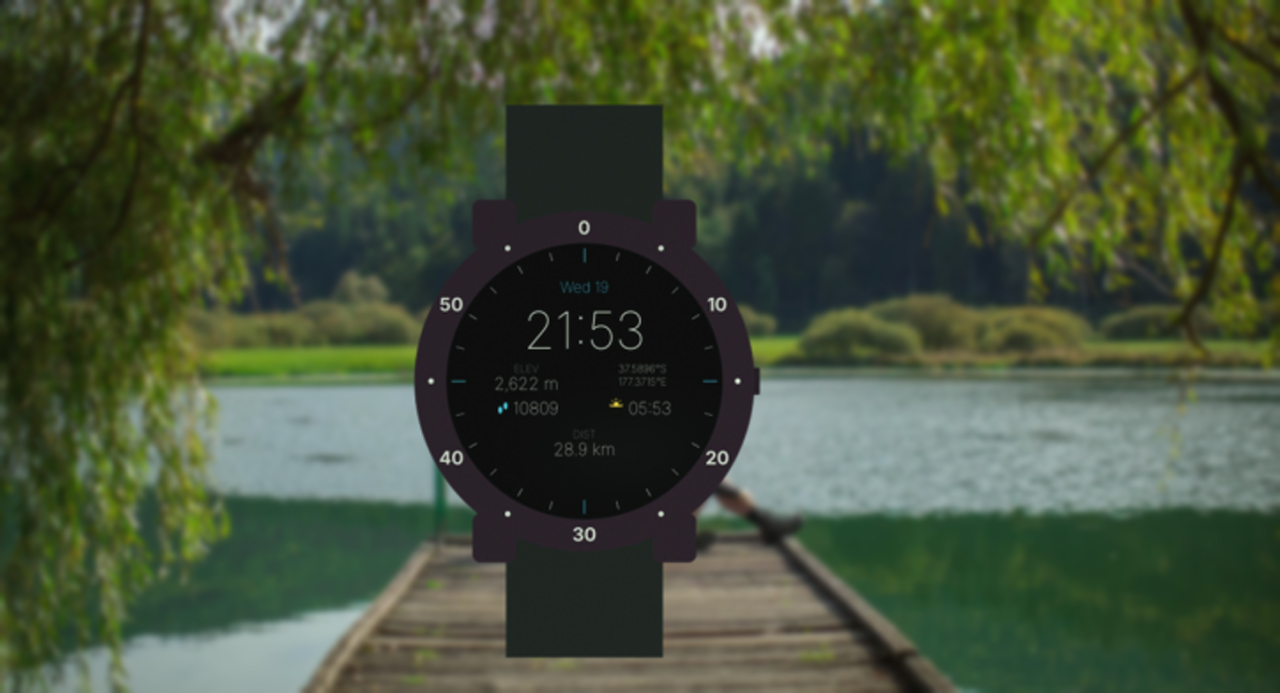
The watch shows h=21 m=53
